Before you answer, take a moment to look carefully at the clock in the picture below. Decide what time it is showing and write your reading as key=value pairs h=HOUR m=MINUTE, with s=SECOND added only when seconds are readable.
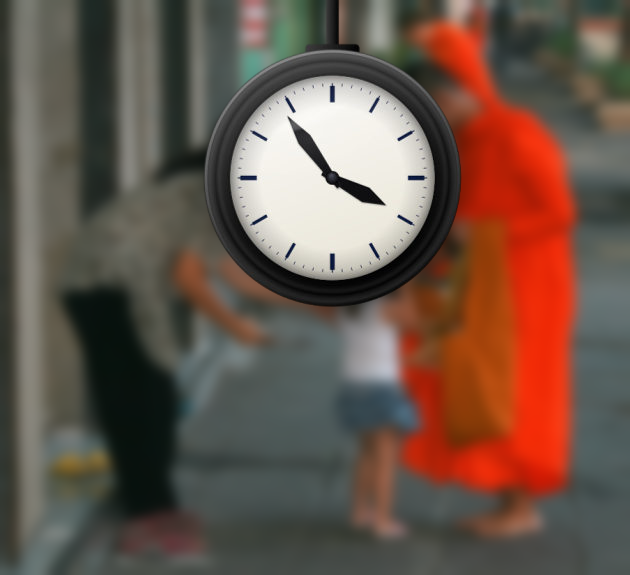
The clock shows h=3 m=54
